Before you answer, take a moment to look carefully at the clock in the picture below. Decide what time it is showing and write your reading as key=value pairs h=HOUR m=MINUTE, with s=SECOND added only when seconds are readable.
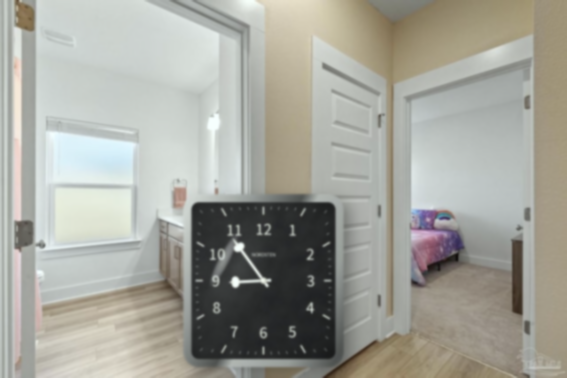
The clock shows h=8 m=54
